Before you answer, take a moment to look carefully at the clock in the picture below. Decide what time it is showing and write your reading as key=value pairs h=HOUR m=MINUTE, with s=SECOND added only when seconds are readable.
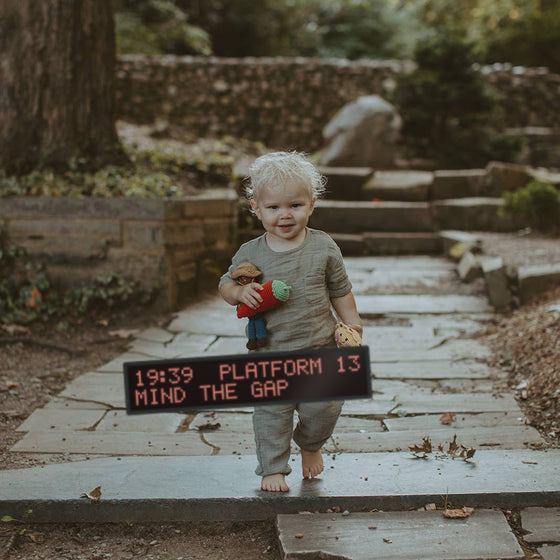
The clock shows h=19 m=39
